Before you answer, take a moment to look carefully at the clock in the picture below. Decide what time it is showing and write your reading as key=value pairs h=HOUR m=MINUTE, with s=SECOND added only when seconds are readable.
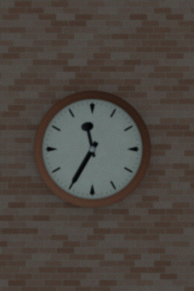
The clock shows h=11 m=35
